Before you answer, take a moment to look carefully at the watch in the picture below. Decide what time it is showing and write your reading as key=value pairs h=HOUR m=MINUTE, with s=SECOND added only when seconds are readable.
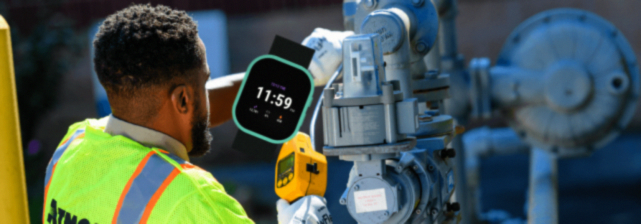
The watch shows h=11 m=59
